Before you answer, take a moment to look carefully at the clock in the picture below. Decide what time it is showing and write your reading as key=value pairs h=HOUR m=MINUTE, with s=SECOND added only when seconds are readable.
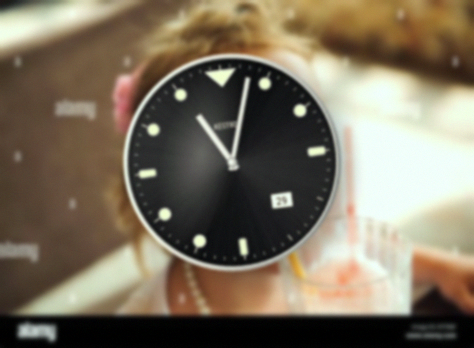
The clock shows h=11 m=3
